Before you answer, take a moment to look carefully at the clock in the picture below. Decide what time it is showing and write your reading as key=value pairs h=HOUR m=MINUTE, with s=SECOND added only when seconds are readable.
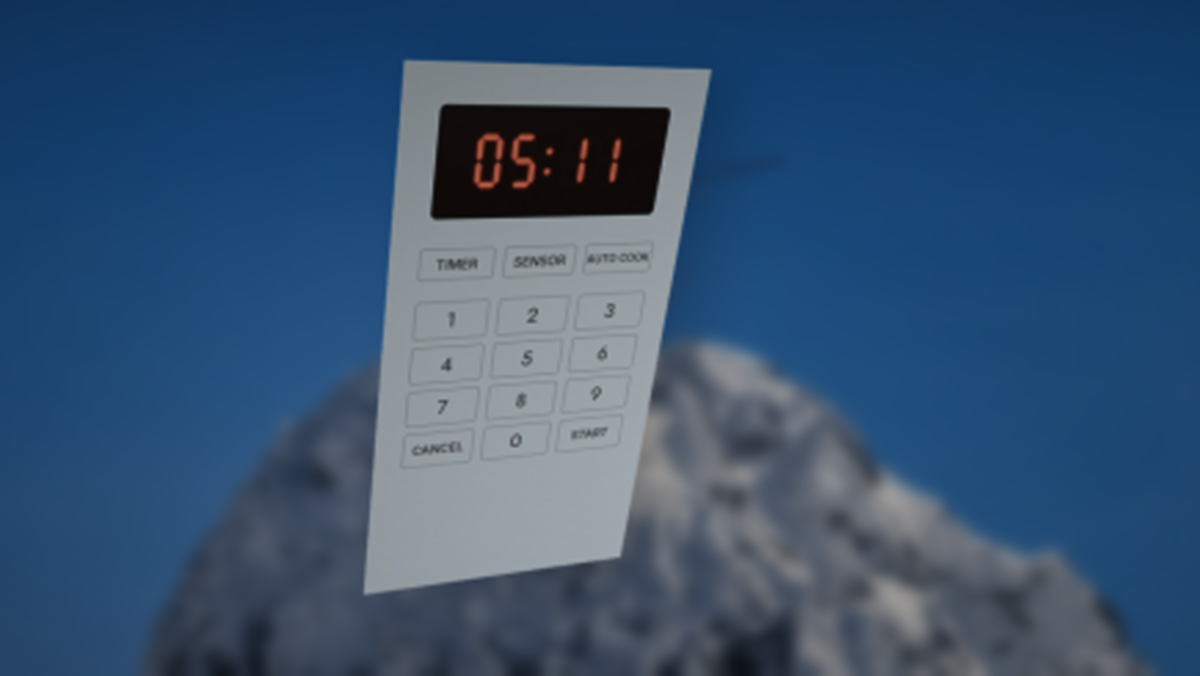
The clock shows h=5 m=11
